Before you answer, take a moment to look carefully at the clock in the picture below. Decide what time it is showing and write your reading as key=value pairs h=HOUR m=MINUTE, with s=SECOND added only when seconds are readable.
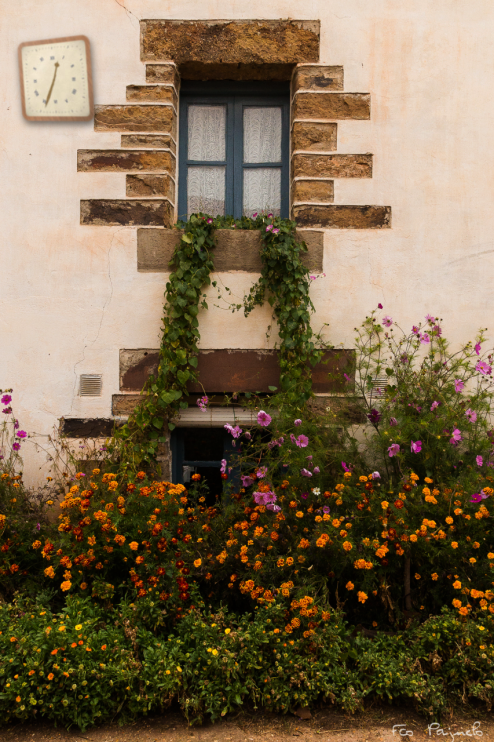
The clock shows h=12 m=34
